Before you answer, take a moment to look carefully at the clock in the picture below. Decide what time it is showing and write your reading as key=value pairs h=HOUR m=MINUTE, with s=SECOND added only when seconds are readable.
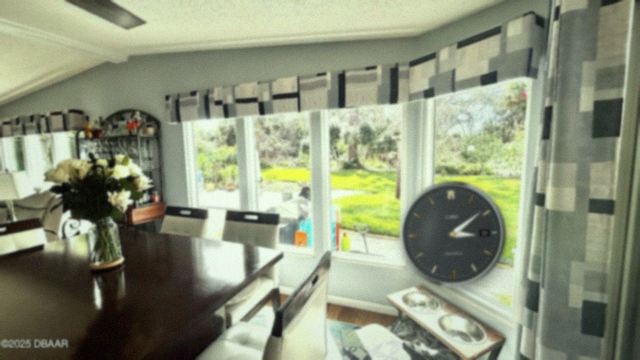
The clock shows h=3 m=9
